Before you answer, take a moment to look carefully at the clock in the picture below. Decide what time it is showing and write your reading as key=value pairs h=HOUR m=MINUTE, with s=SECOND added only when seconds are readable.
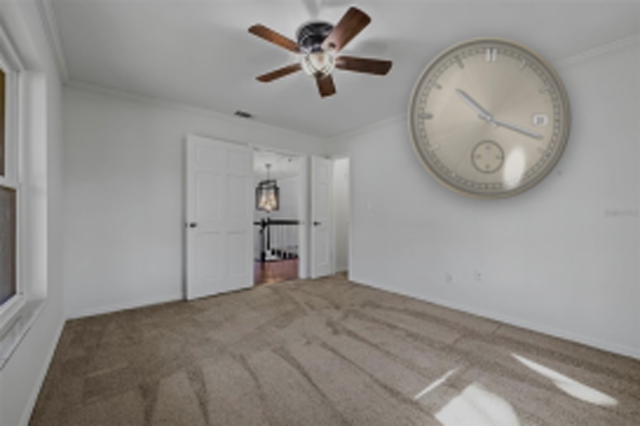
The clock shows h=10 m=18
